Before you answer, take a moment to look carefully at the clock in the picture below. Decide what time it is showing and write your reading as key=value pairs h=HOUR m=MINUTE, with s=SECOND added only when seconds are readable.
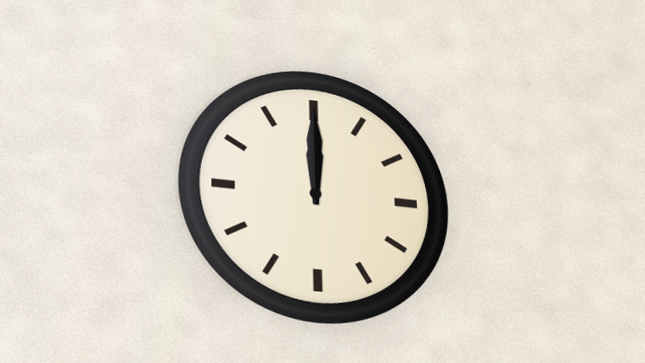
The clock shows h=12 m=0
